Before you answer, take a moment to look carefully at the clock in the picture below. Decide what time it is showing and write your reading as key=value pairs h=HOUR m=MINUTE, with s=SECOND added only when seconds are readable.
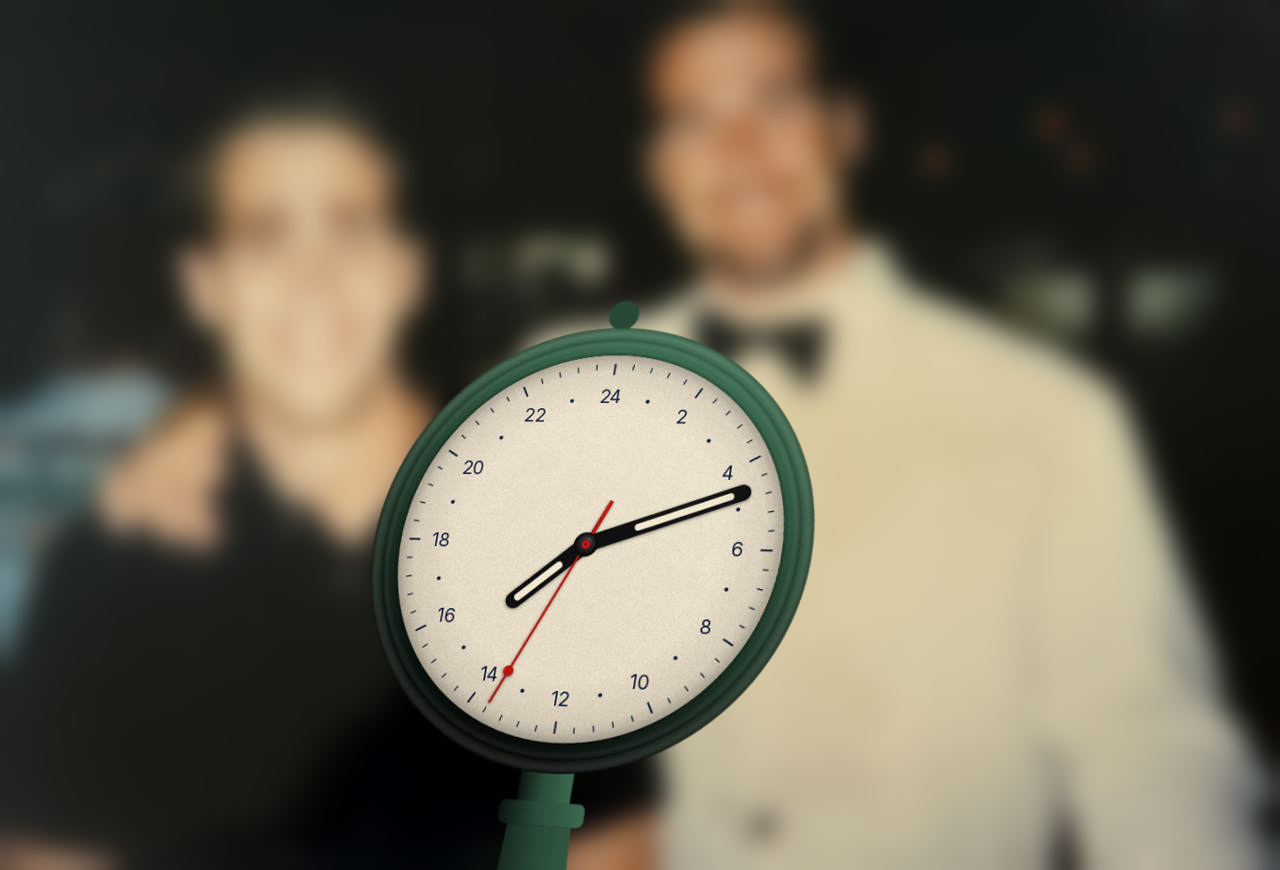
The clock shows h=15 m=11 s=34
